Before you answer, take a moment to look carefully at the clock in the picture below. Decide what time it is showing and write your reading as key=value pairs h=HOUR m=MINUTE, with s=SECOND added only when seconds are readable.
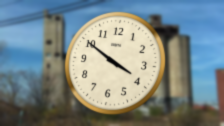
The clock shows h=3 m=50
